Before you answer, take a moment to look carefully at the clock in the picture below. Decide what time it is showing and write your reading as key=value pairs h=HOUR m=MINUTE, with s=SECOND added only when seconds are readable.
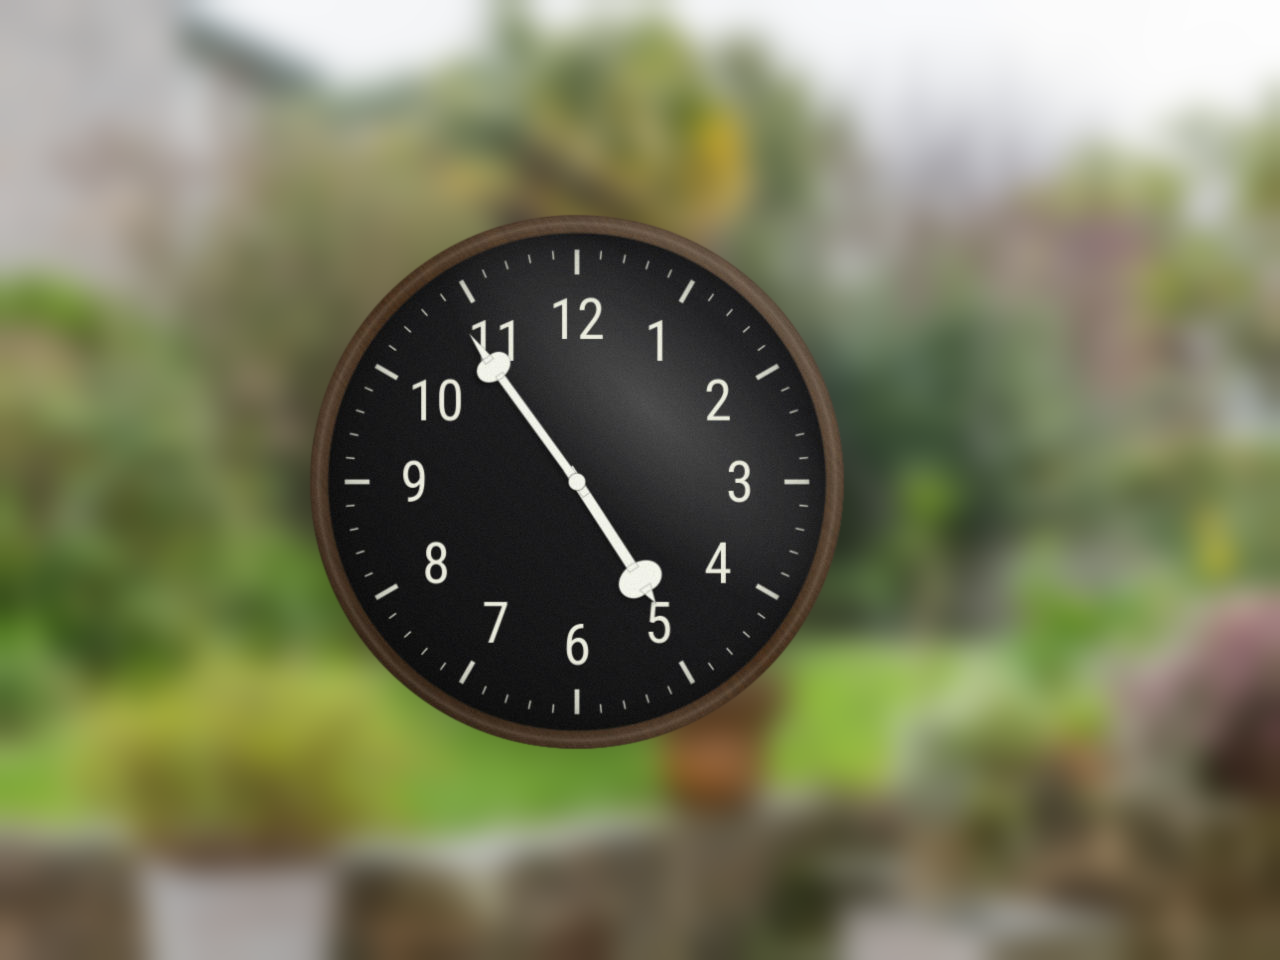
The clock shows h=4 m=54
